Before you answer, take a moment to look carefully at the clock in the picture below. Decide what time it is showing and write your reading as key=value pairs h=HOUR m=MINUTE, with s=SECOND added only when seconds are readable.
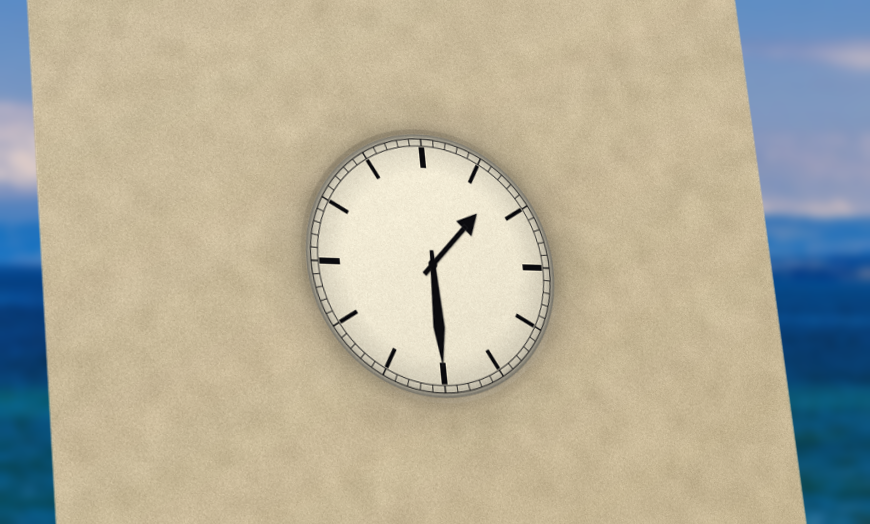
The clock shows h=1 m=30
